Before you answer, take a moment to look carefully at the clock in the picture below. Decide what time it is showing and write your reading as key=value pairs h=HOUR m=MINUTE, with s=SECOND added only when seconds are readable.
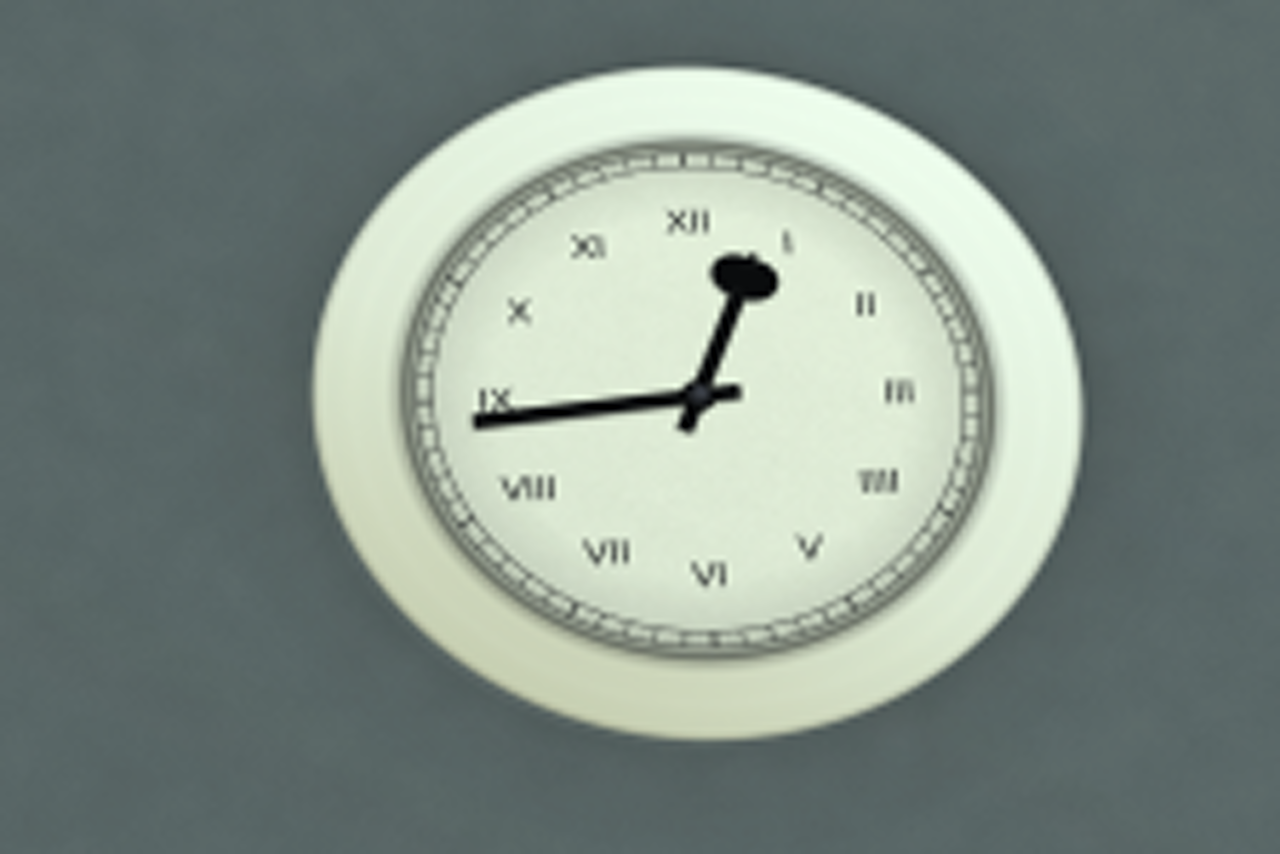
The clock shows h=12 m=44
